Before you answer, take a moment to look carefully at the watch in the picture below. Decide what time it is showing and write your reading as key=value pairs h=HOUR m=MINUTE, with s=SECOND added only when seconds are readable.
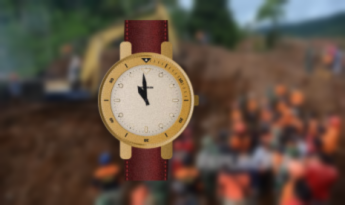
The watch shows h=10 m=59
